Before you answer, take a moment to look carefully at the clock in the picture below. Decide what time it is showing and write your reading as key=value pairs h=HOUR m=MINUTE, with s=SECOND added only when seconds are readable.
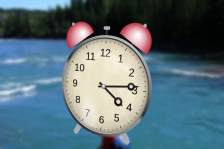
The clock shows h=4 m=14
